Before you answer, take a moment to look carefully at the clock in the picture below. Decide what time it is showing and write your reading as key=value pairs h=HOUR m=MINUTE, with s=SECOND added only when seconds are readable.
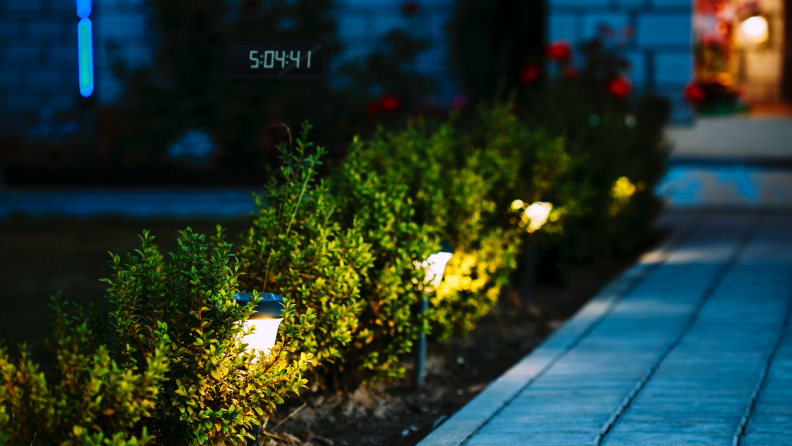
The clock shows h=5 m=4 s=41
